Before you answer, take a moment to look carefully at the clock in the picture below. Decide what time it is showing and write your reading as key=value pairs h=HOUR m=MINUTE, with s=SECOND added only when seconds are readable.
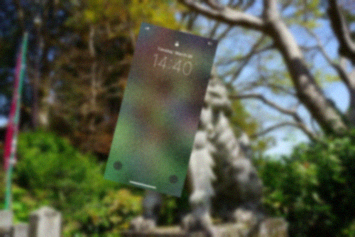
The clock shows h=14 m=40
